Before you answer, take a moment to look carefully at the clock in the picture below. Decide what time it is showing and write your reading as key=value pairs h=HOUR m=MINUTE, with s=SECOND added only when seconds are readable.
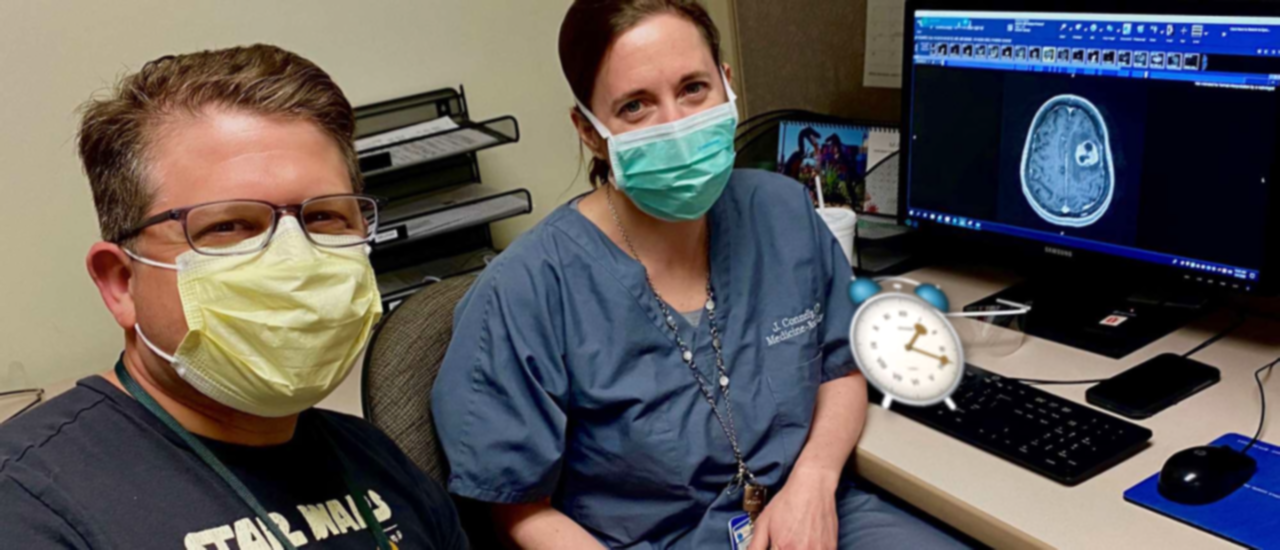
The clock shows h=1 m=18
